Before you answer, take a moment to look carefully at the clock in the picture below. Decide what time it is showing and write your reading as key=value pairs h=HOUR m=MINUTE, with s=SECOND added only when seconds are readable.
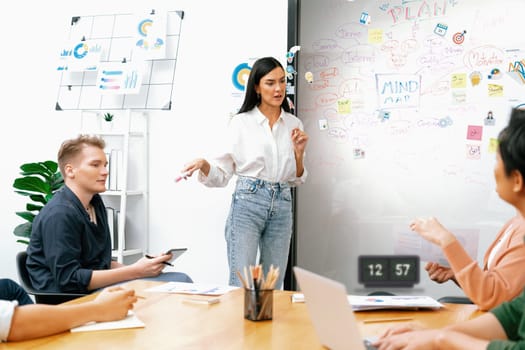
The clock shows h=12 m=57
